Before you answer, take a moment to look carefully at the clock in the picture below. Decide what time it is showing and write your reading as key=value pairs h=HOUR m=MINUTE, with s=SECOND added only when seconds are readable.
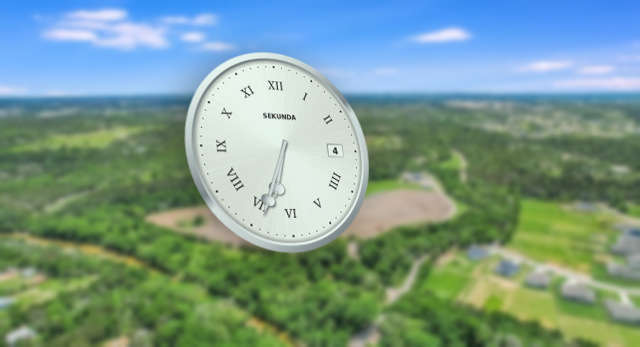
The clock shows h=6 m=34
